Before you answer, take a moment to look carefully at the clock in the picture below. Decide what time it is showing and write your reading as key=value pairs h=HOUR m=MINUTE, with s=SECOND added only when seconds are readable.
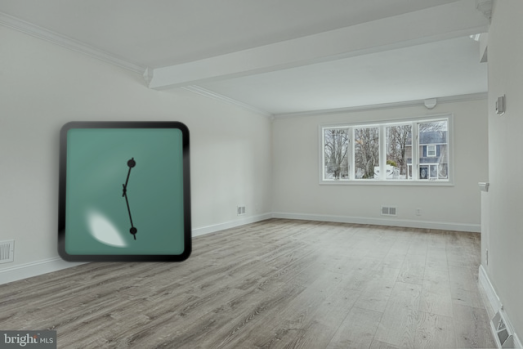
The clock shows h=12 m=28
